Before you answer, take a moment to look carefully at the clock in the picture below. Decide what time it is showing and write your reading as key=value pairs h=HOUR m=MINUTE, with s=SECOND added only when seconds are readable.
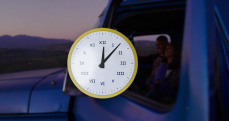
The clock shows h=12 m=7
